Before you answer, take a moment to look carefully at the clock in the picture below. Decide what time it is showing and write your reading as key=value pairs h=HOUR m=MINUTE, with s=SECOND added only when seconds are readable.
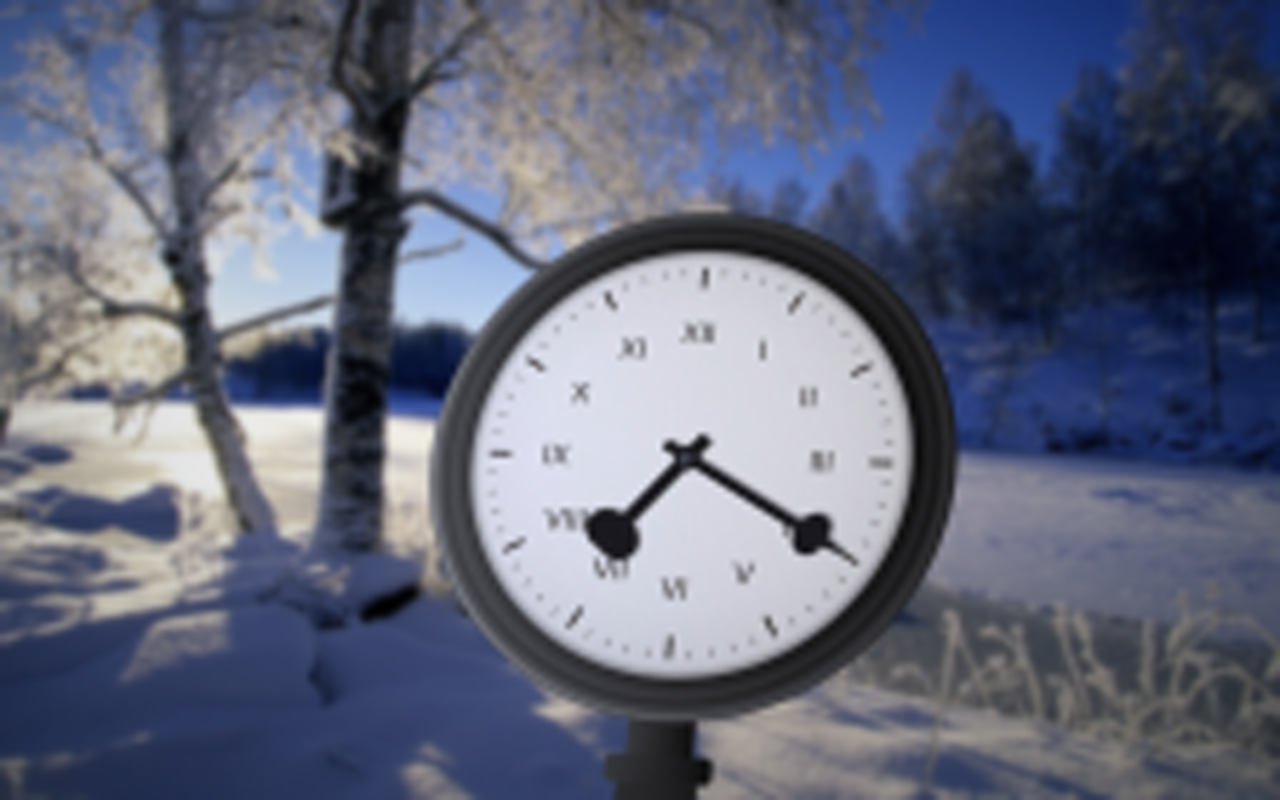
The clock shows h=7 m=20
